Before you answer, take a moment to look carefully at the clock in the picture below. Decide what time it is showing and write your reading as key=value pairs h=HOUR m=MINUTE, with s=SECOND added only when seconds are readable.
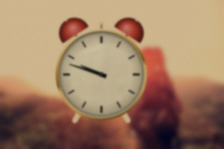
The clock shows h=9 m=48
